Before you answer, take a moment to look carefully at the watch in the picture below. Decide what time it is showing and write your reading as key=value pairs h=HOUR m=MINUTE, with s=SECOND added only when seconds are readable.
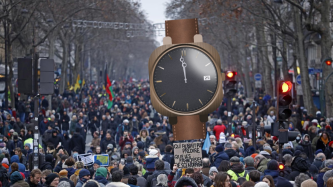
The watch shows h=11 m=59
